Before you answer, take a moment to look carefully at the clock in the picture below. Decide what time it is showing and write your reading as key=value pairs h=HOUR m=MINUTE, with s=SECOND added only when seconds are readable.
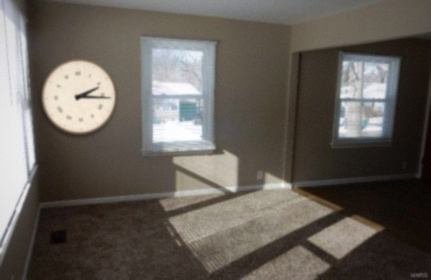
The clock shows h=2 m=16
